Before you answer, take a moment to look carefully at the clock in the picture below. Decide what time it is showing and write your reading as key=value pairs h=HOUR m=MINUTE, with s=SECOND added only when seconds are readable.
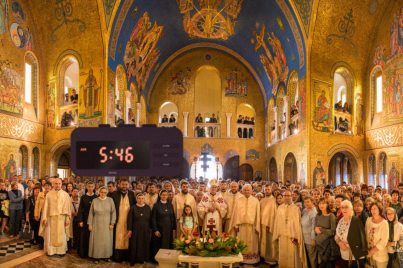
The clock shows h=5 m=46
